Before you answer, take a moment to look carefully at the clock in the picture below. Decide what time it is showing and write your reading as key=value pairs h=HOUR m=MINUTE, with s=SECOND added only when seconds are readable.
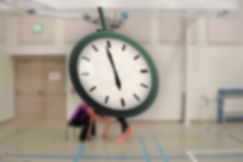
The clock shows h=5 m=59
